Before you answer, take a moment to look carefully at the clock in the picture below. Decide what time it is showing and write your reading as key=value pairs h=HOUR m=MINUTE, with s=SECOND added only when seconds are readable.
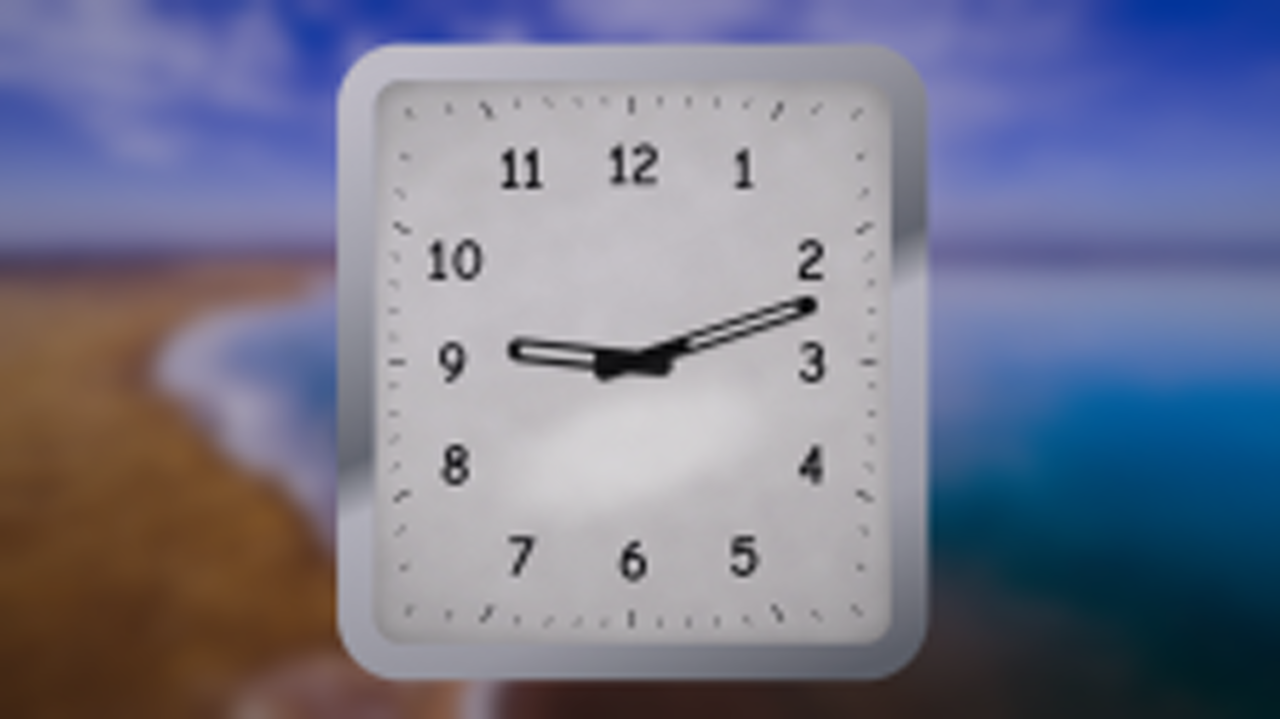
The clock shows h=9 m=12
